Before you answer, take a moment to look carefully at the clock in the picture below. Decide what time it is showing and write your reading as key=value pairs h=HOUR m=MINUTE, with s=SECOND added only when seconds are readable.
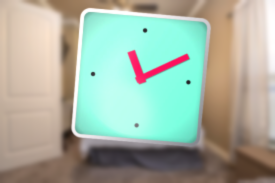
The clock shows h=11 m=10
